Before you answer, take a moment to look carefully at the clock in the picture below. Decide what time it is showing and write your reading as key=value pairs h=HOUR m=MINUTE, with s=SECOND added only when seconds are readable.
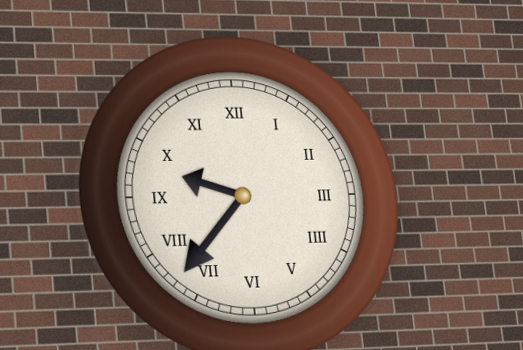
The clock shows h=9 m=37
